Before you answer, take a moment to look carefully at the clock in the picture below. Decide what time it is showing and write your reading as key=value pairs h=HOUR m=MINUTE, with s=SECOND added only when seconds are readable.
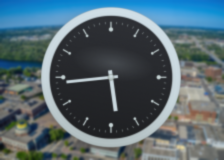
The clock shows h=5 m=44
